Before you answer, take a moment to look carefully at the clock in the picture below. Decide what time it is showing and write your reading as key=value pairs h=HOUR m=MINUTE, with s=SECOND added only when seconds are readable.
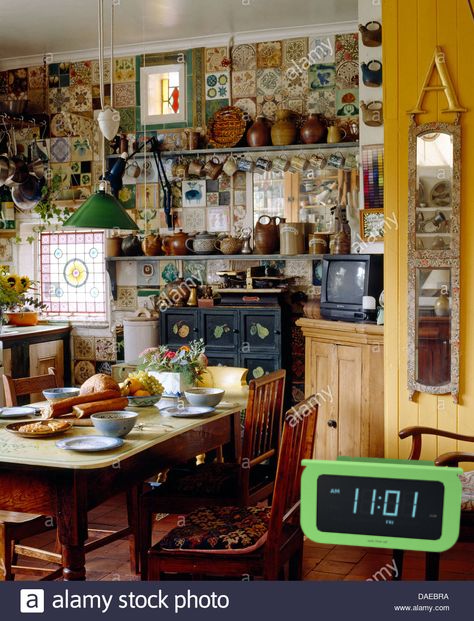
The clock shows h=11 m=1
